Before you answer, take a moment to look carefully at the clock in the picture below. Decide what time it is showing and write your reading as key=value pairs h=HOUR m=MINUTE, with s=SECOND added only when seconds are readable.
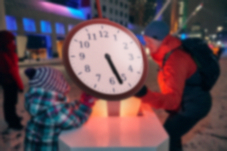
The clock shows h=5 m=27
